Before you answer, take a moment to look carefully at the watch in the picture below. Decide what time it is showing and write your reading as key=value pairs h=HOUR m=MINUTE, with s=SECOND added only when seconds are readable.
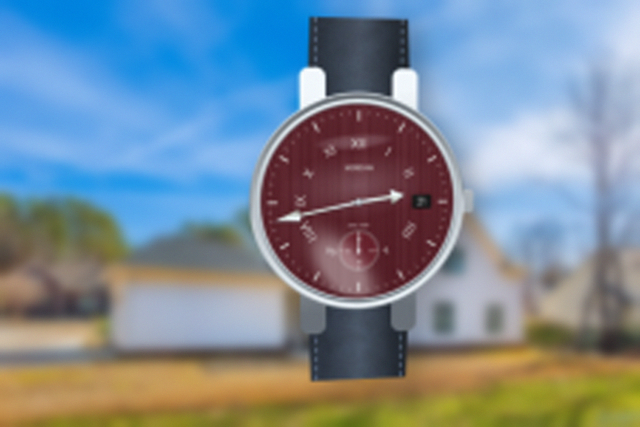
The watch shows h=2 m=43
